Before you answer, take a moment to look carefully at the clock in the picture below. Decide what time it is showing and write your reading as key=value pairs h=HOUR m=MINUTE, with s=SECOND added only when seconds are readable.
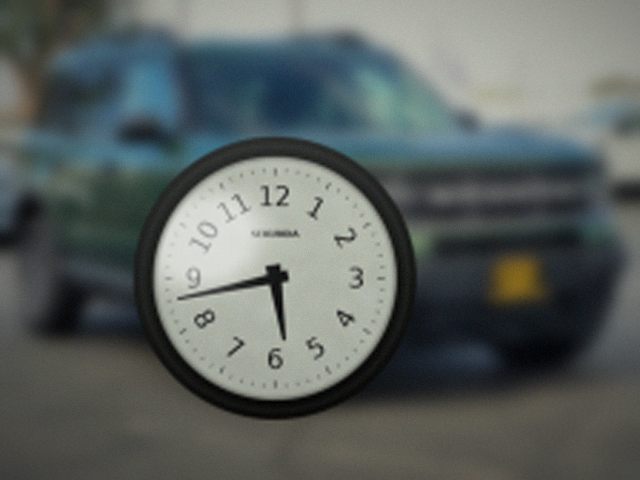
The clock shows h=5 m=43
